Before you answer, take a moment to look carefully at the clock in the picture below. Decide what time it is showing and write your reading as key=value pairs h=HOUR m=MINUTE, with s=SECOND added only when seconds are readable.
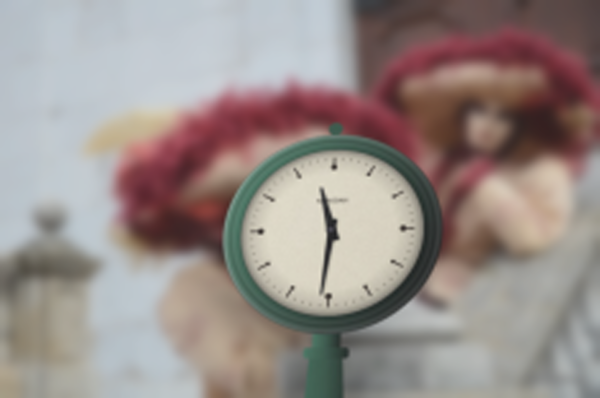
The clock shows h=11 m=31
